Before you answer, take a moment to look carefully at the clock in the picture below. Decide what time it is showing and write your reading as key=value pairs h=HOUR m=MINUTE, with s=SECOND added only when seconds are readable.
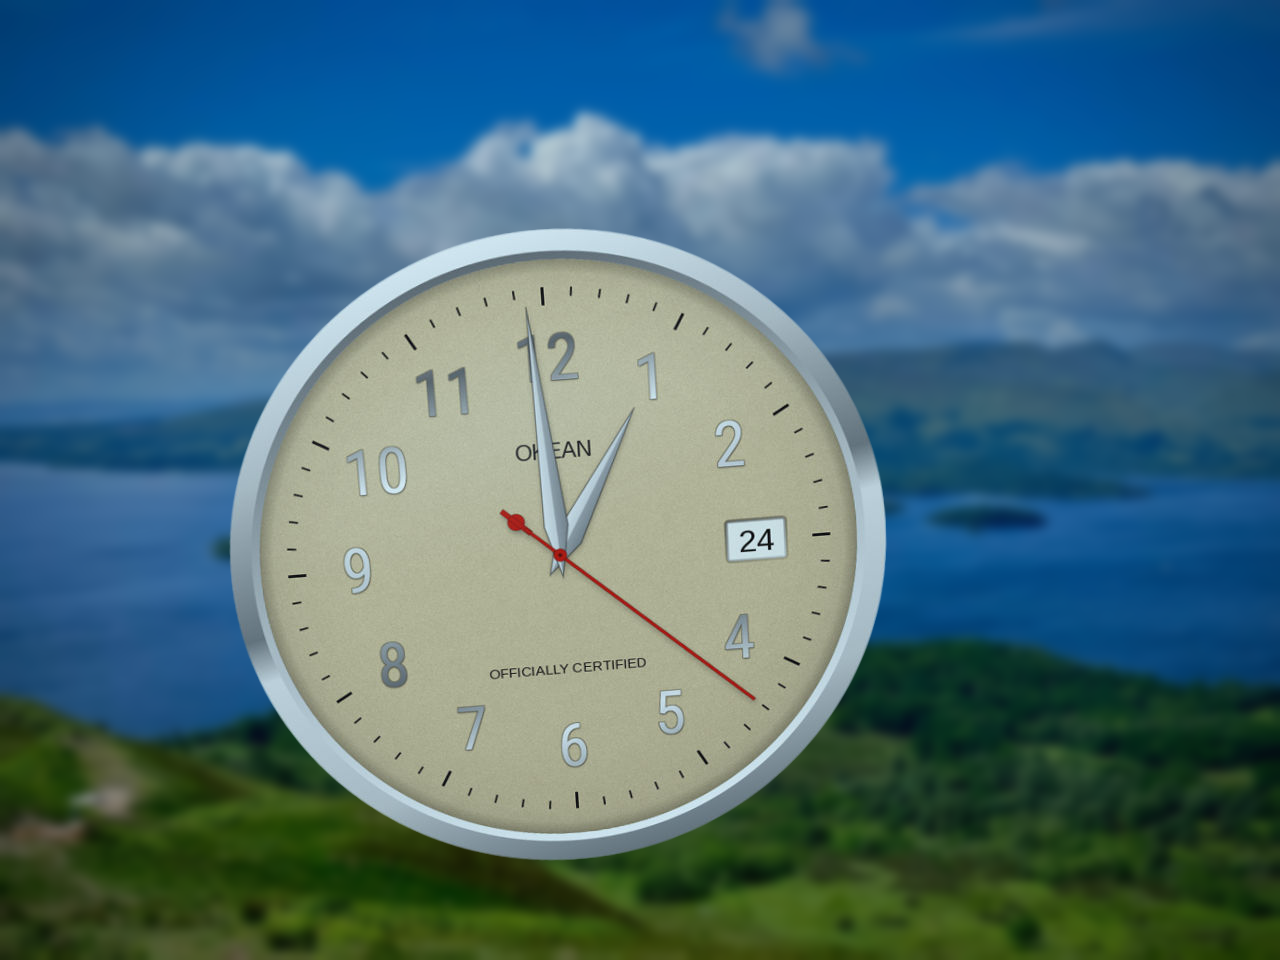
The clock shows h=12 m=59 s=22
